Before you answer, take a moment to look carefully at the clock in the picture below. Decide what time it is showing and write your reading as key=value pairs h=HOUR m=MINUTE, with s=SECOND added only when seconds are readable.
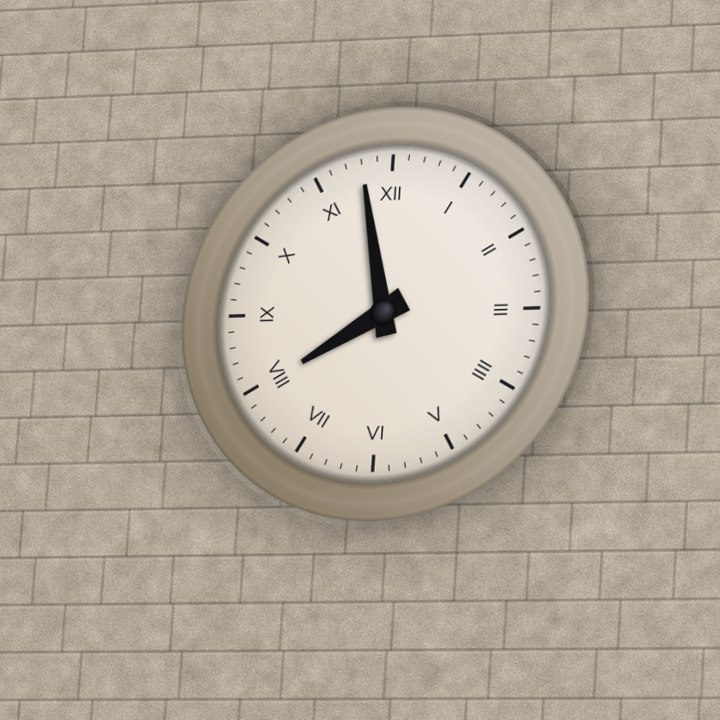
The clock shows h=7 m=58
